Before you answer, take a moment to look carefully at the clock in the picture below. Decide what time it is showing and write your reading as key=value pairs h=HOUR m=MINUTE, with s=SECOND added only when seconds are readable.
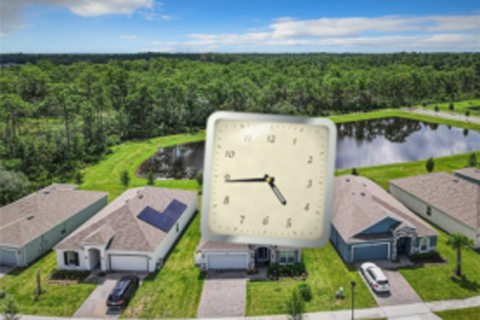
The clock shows h=4 m=44
